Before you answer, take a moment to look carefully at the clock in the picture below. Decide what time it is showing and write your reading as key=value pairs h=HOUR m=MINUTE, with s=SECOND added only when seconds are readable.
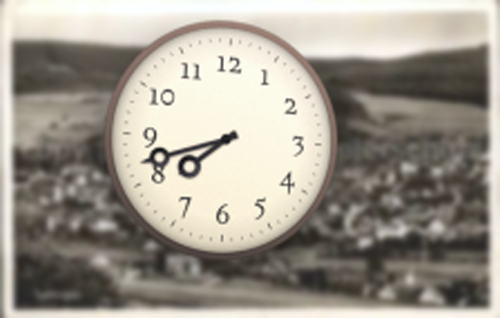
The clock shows h=7 m=42
